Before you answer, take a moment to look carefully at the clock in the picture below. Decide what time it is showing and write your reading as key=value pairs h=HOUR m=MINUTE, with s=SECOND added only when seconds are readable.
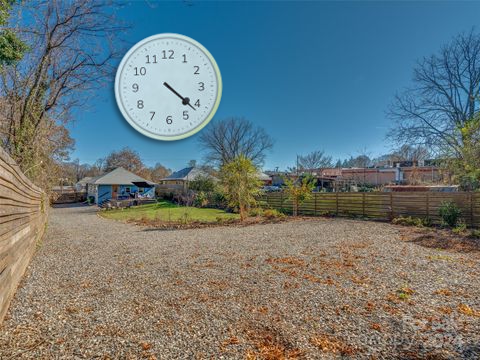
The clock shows h=4 m=22
